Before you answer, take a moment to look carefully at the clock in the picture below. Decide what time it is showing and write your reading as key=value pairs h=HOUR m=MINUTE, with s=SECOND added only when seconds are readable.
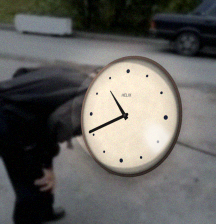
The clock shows h=10 m=41
